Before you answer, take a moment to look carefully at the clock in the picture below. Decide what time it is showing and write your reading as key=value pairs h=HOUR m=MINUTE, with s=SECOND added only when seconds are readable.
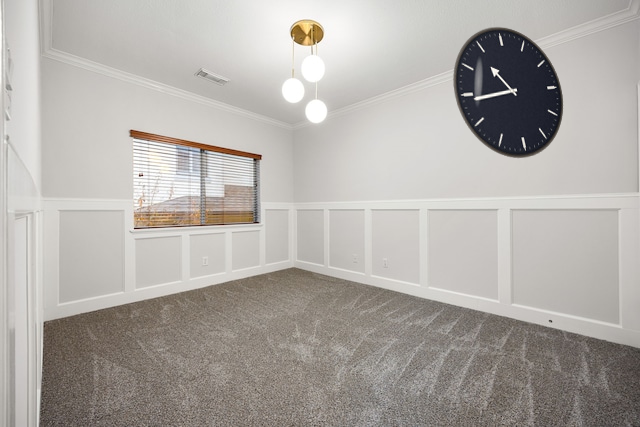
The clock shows h=10 m=44
